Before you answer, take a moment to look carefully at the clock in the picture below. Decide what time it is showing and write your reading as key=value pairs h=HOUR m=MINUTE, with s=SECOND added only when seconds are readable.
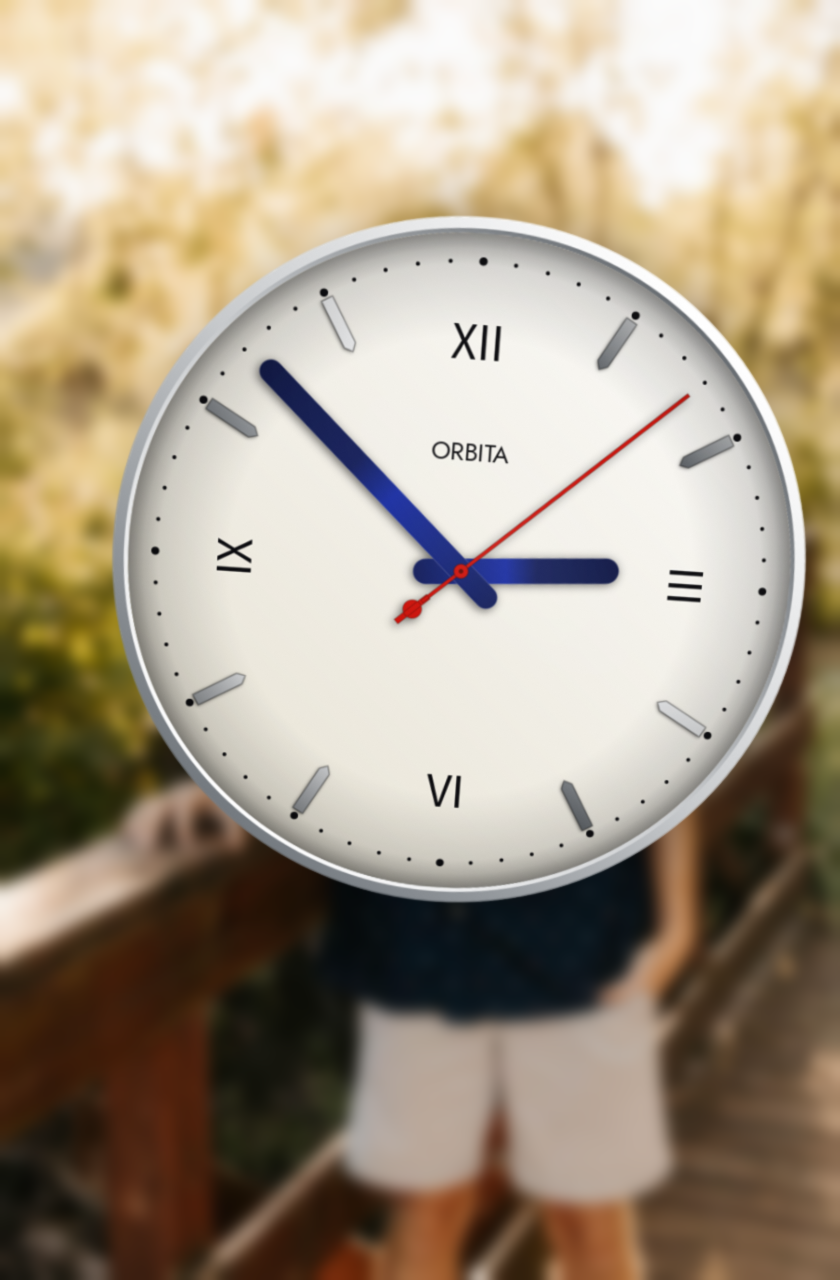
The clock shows h=2 m=52 s=8
